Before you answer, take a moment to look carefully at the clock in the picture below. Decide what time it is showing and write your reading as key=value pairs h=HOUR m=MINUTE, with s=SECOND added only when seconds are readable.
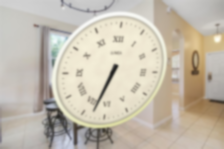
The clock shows h=6 m=33
